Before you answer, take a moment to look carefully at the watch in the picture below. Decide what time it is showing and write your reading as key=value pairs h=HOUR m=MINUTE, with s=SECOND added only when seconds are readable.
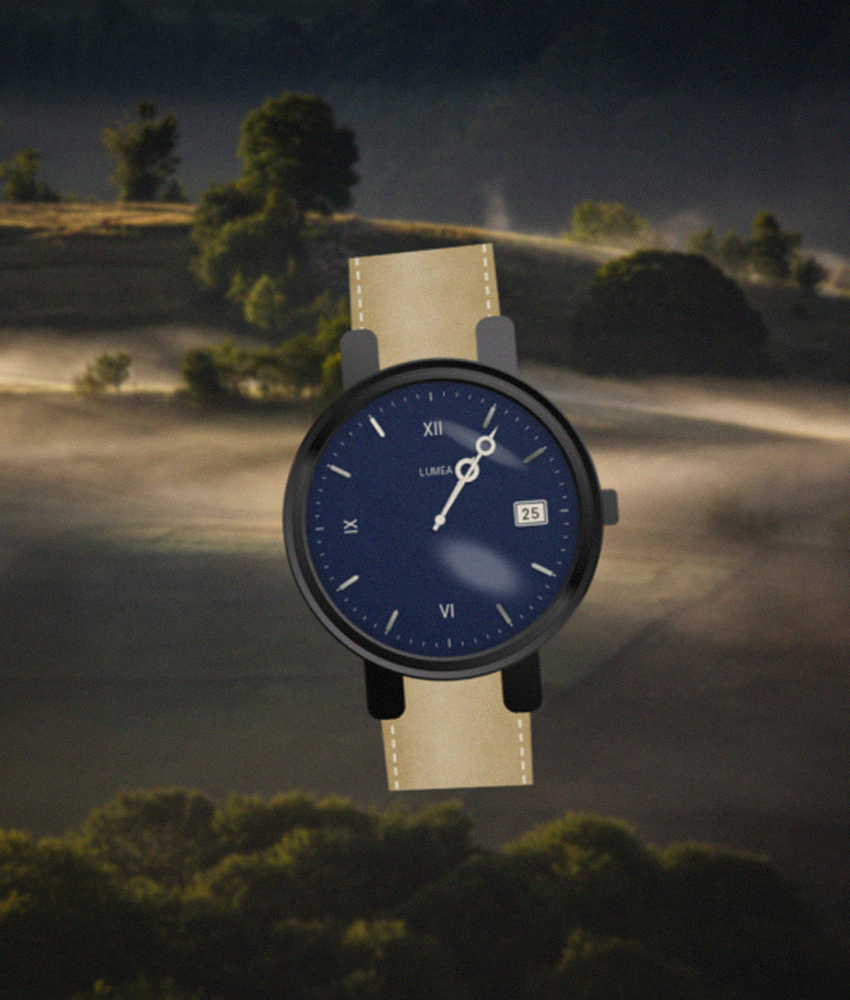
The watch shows h=1 m=6
